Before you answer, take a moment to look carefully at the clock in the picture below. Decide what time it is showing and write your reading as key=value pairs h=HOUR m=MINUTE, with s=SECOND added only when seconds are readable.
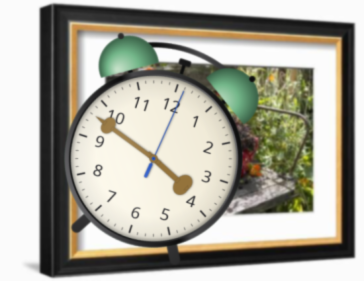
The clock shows h=3 m=48 s=1
